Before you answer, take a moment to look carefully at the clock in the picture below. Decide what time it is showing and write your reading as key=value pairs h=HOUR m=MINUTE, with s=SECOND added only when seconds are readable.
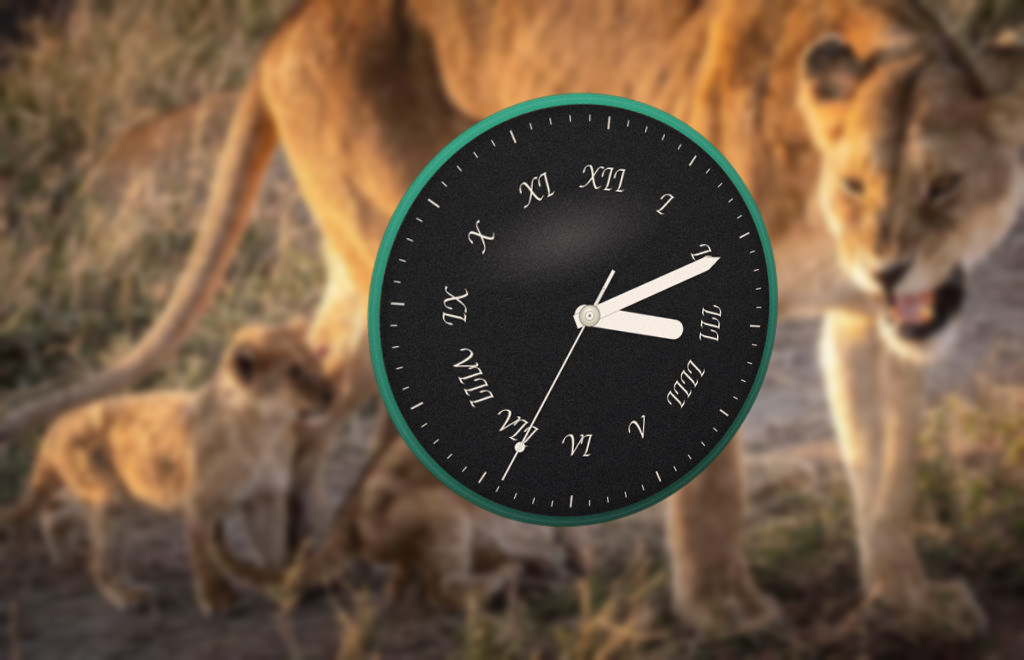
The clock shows h=3 m=10 s=34
